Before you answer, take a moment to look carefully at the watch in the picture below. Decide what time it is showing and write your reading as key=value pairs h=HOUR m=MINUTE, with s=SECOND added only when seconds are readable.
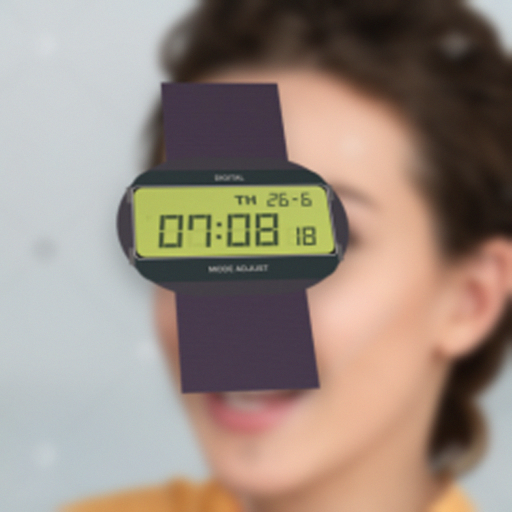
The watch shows h=7 m=8 s=18
